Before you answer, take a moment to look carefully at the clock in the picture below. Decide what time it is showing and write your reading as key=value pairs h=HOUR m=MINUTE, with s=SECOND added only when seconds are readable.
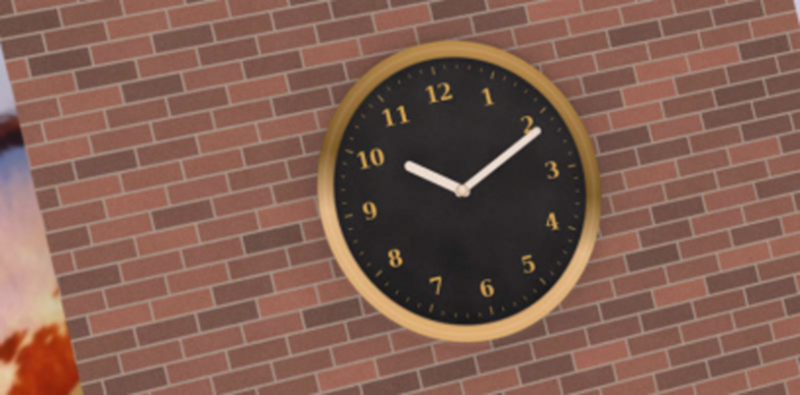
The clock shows h=10 m=11
